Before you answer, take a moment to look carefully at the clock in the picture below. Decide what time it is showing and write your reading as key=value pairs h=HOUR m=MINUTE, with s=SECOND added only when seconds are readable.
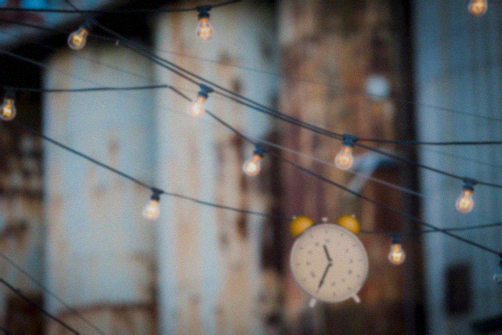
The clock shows h=11 m=35
